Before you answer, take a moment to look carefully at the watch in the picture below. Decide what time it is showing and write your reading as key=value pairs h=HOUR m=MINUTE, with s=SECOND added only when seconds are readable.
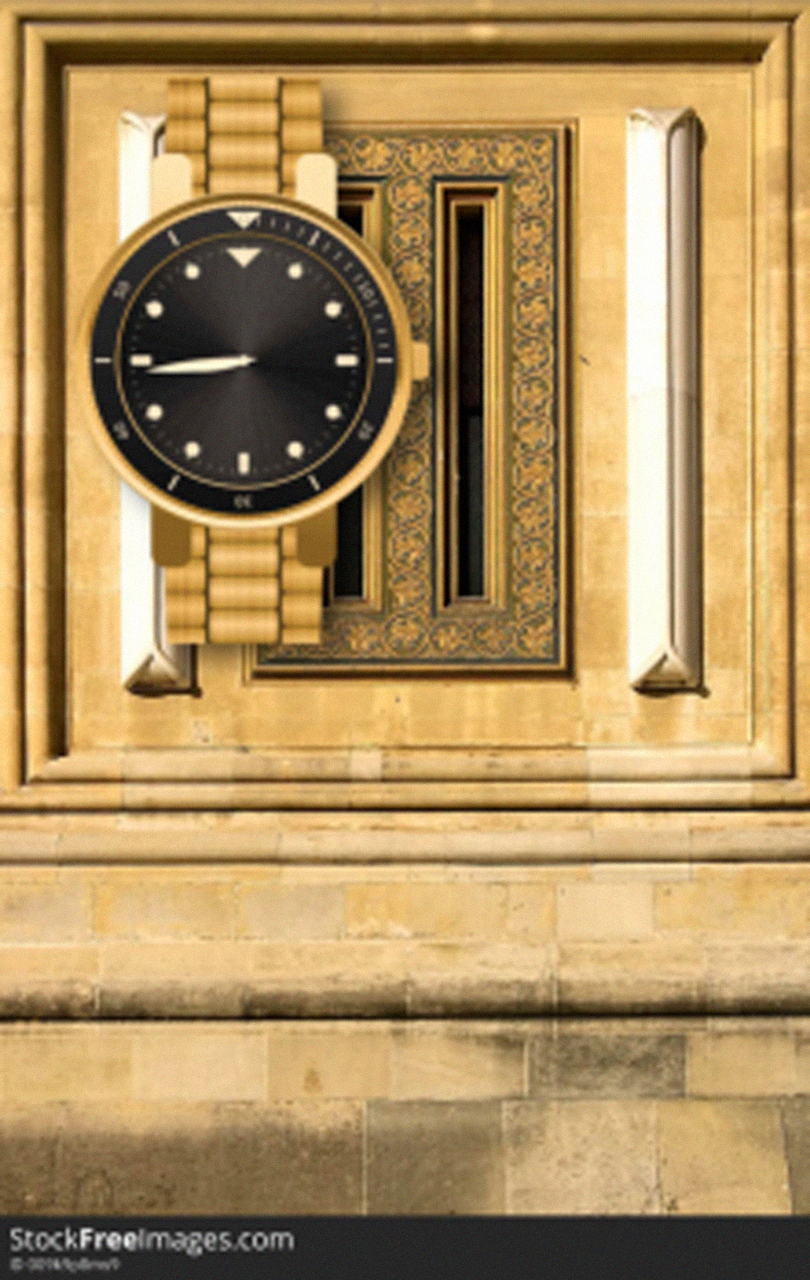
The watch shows h=8 m=44
